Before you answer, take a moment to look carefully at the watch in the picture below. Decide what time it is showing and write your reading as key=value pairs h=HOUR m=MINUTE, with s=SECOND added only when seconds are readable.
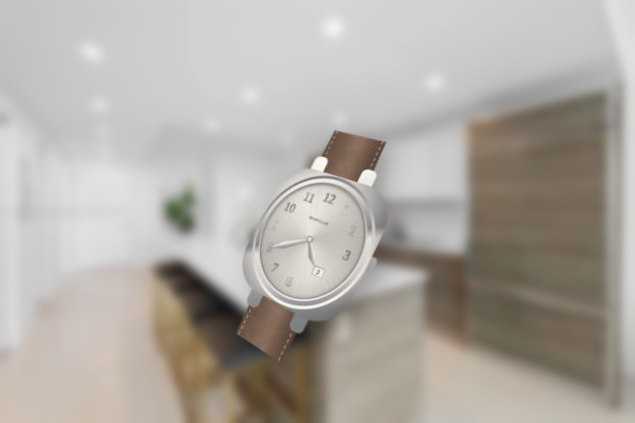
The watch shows h=4 m=40
